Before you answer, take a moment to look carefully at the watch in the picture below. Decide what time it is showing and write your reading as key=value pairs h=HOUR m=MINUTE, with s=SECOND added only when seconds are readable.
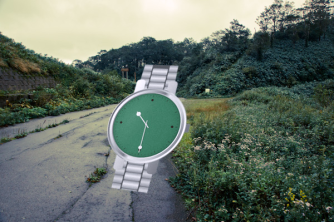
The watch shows h=10 m=30
